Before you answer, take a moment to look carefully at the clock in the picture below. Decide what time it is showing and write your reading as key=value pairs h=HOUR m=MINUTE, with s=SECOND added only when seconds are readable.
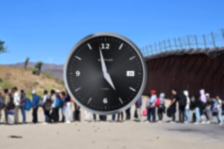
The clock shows h=4 m=58
